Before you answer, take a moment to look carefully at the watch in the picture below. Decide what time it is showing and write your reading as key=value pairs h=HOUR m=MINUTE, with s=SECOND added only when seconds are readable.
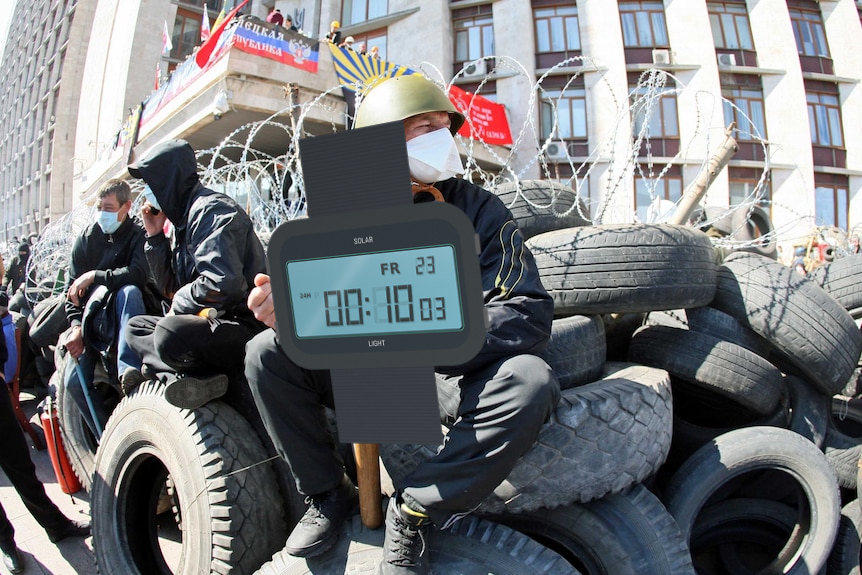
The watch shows h=0 m=10 s=3
